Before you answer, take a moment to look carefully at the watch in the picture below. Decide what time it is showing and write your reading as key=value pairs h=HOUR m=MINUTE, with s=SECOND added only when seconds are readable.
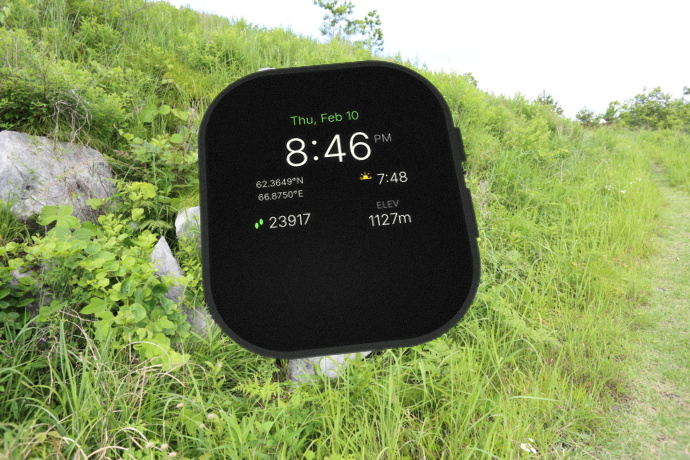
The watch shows h=8 m=46
